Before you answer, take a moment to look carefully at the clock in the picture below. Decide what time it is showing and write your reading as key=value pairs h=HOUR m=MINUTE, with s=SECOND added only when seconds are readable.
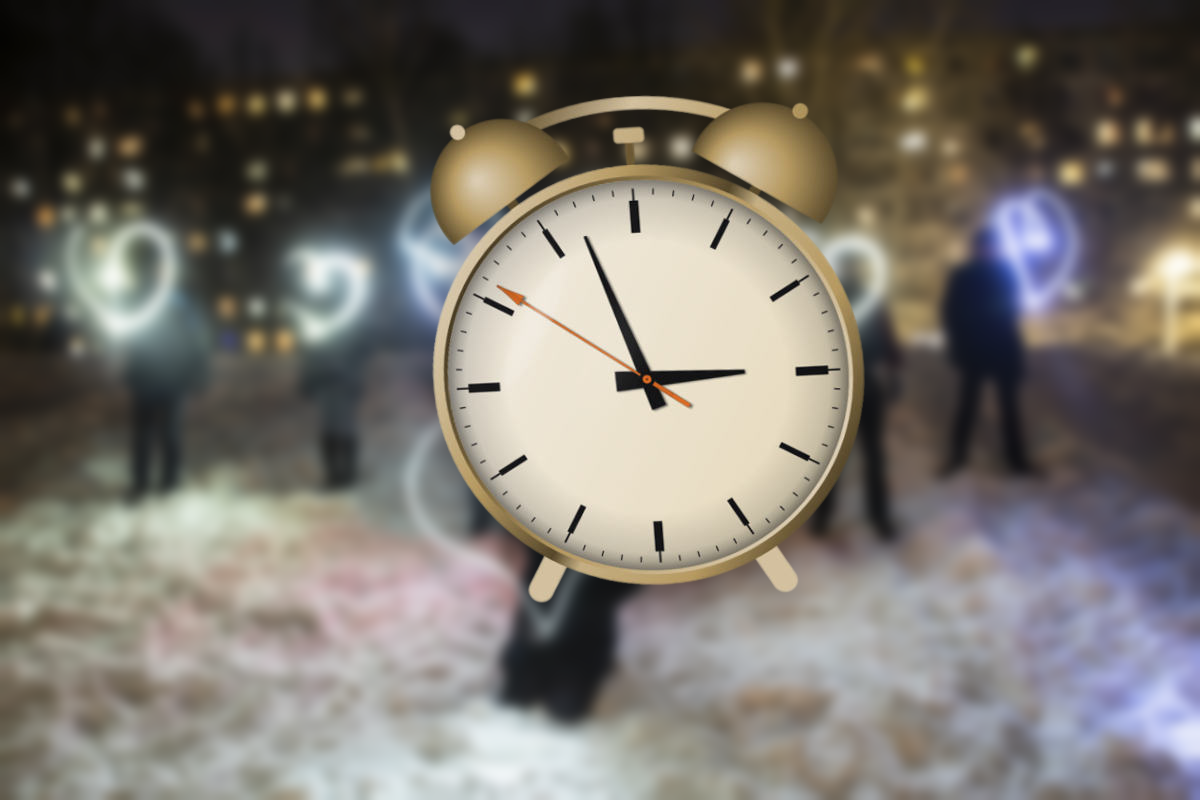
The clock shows h=2 m=56 s=51
